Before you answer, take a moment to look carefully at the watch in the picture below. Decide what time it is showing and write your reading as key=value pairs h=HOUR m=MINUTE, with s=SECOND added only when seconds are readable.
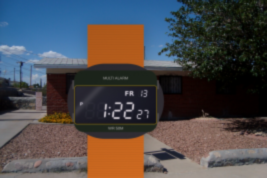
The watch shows h=1 m=22
